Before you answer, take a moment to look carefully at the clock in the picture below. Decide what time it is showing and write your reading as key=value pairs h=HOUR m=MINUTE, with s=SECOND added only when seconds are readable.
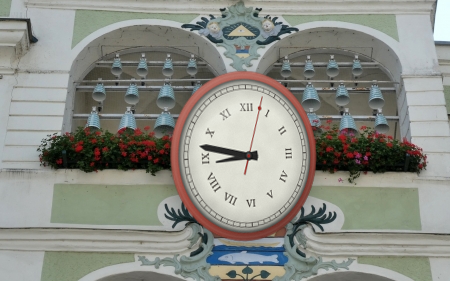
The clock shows h=8 m=47 s=3
